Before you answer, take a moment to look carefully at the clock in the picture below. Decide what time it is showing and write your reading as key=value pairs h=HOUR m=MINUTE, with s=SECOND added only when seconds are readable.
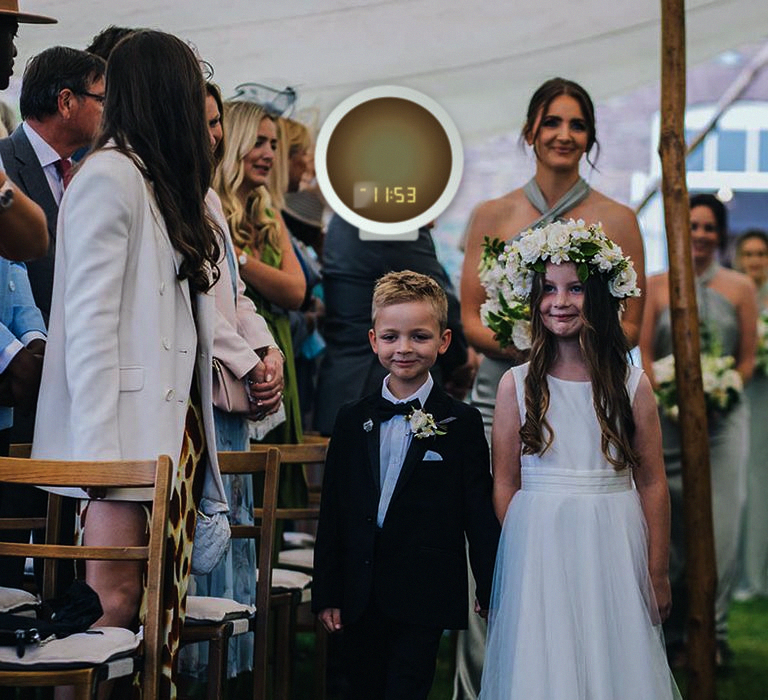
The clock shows h=11 m=53
